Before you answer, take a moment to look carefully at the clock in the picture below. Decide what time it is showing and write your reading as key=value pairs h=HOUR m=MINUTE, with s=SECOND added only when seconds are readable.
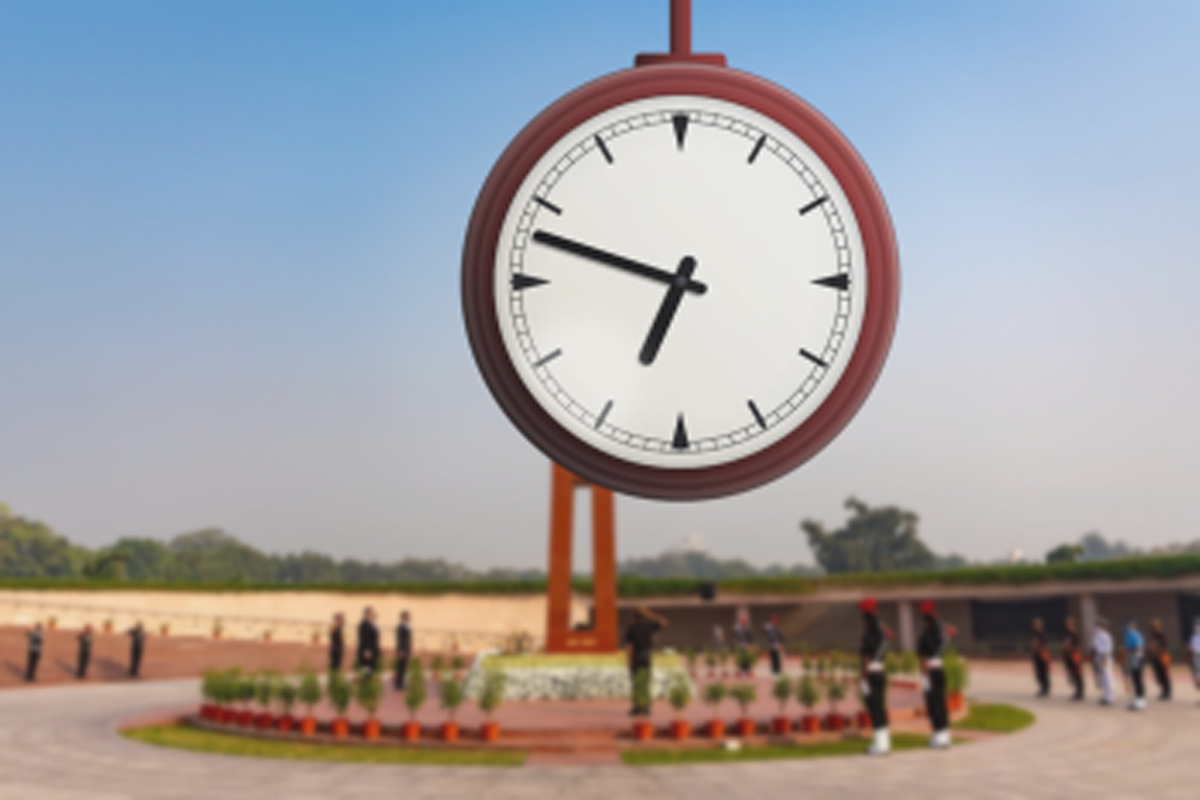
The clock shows h=6 m=48
